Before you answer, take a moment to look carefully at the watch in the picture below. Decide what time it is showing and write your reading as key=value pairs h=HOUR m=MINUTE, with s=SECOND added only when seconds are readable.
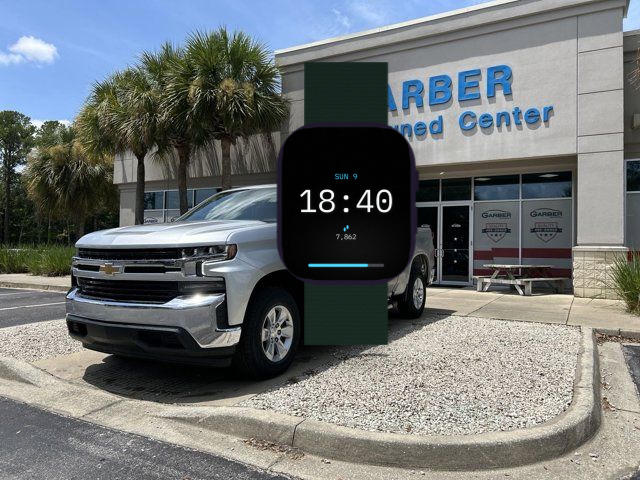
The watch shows h=18 m=40
